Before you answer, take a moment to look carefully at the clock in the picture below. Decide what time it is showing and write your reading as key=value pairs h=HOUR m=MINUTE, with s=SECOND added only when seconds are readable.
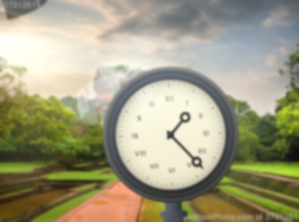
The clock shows h=1 m=23
